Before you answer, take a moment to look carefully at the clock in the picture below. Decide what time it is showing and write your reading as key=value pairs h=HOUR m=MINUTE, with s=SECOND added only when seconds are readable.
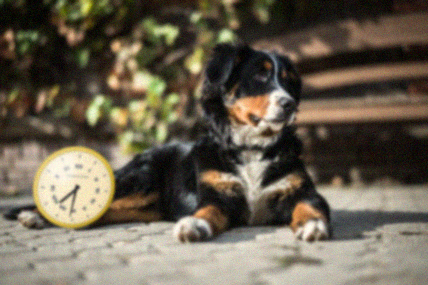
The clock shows h=7 m=31
